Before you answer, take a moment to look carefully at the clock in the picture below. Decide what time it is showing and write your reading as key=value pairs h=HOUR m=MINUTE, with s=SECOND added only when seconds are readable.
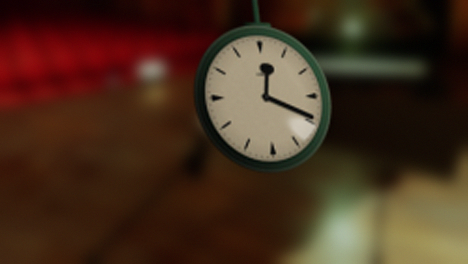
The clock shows h=12 m=19
